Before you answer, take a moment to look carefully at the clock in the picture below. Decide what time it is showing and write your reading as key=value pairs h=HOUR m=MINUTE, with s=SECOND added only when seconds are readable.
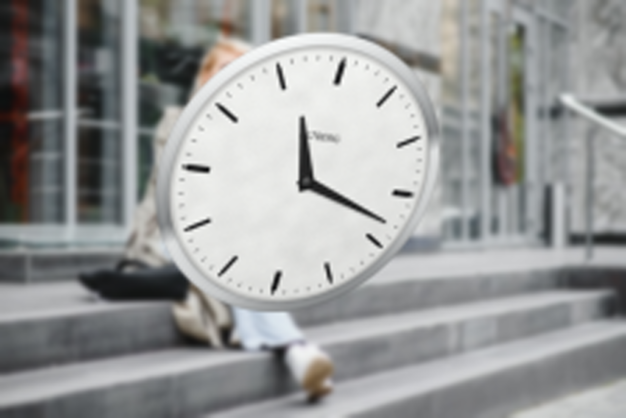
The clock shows h=11 m=18
